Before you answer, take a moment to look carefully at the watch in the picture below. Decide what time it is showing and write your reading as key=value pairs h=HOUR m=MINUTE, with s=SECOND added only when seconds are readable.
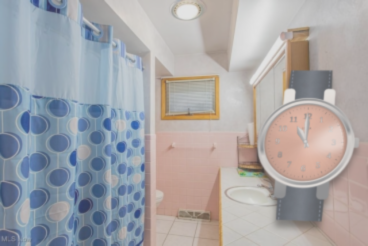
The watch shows h=11 m=0
